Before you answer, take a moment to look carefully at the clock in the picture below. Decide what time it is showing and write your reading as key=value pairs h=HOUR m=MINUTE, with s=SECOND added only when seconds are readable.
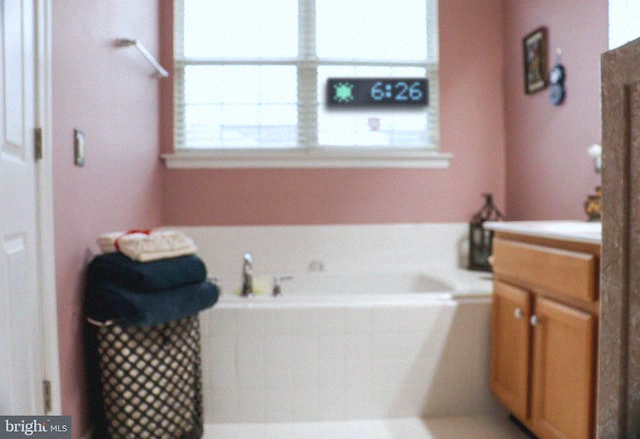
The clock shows h=6 m=26
